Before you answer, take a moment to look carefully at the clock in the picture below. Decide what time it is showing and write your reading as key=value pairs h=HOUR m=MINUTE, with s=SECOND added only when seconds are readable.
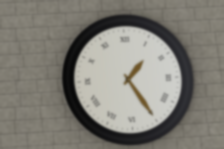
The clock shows h=1 m=25
